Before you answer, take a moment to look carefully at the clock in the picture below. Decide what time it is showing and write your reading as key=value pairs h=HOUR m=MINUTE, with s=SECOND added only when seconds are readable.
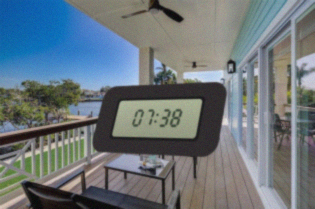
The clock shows h=7 m=38
